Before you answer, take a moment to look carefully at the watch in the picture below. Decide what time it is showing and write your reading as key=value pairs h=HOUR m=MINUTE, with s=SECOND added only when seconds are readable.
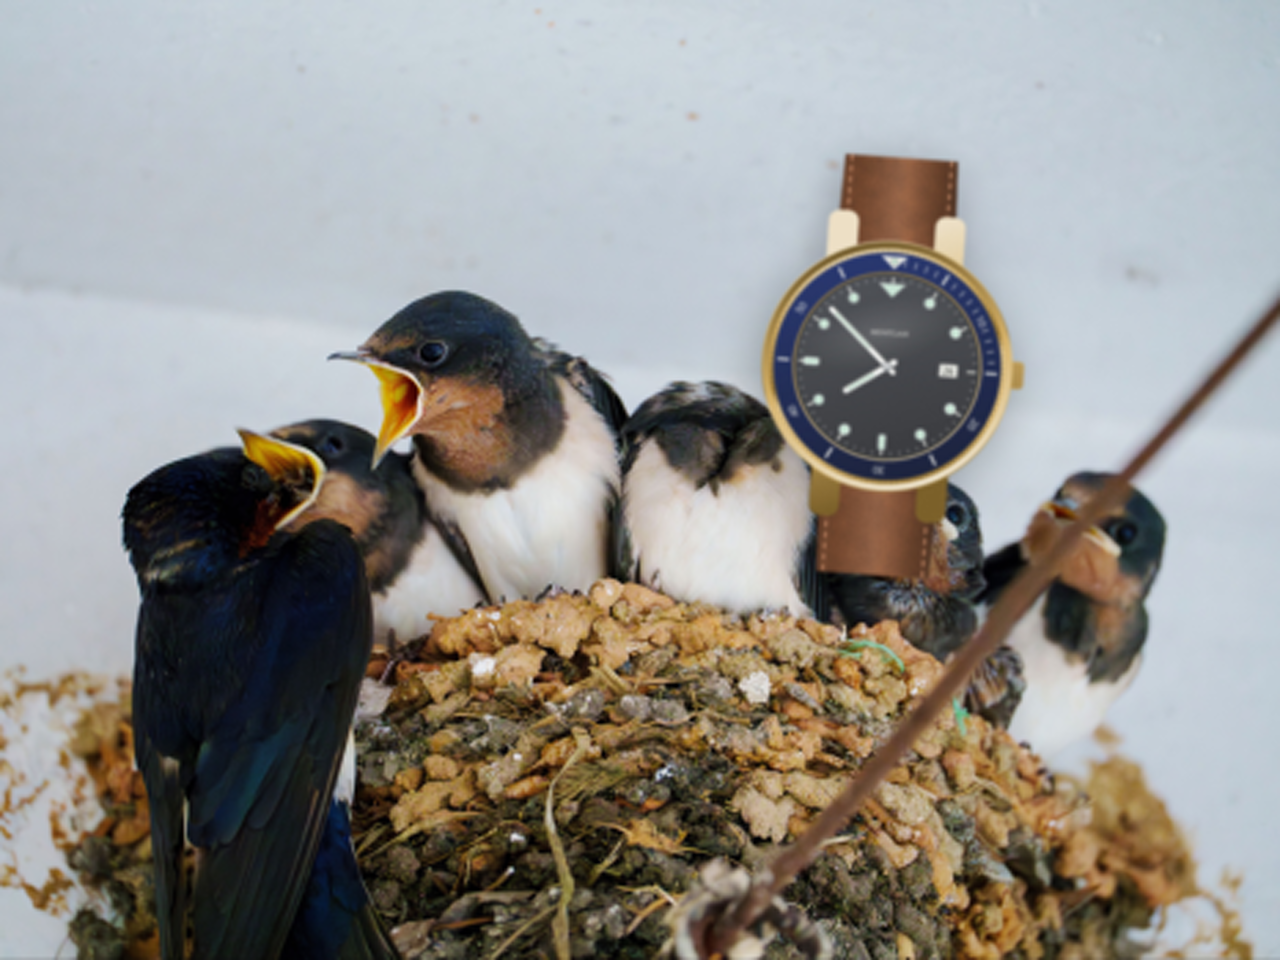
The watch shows h=7 m=52
